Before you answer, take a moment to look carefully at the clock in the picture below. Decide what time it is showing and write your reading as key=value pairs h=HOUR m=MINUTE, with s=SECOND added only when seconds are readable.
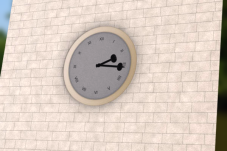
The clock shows h=2 m=16
